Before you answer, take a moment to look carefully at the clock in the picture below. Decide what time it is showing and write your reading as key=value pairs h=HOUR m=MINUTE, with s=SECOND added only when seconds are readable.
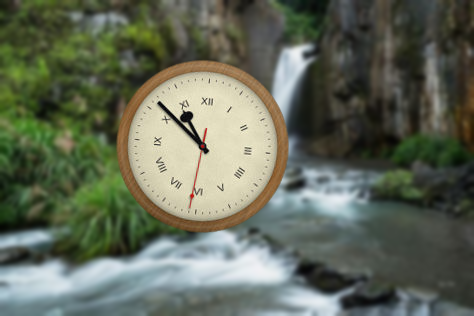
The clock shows h=10 m=51 s=31
